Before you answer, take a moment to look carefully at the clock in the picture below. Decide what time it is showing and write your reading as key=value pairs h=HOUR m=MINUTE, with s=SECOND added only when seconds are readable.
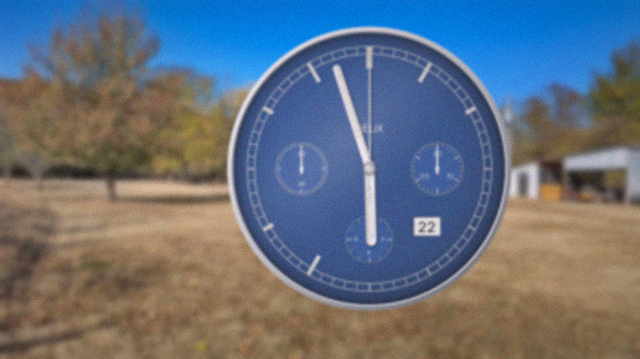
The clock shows h=5 m=57
